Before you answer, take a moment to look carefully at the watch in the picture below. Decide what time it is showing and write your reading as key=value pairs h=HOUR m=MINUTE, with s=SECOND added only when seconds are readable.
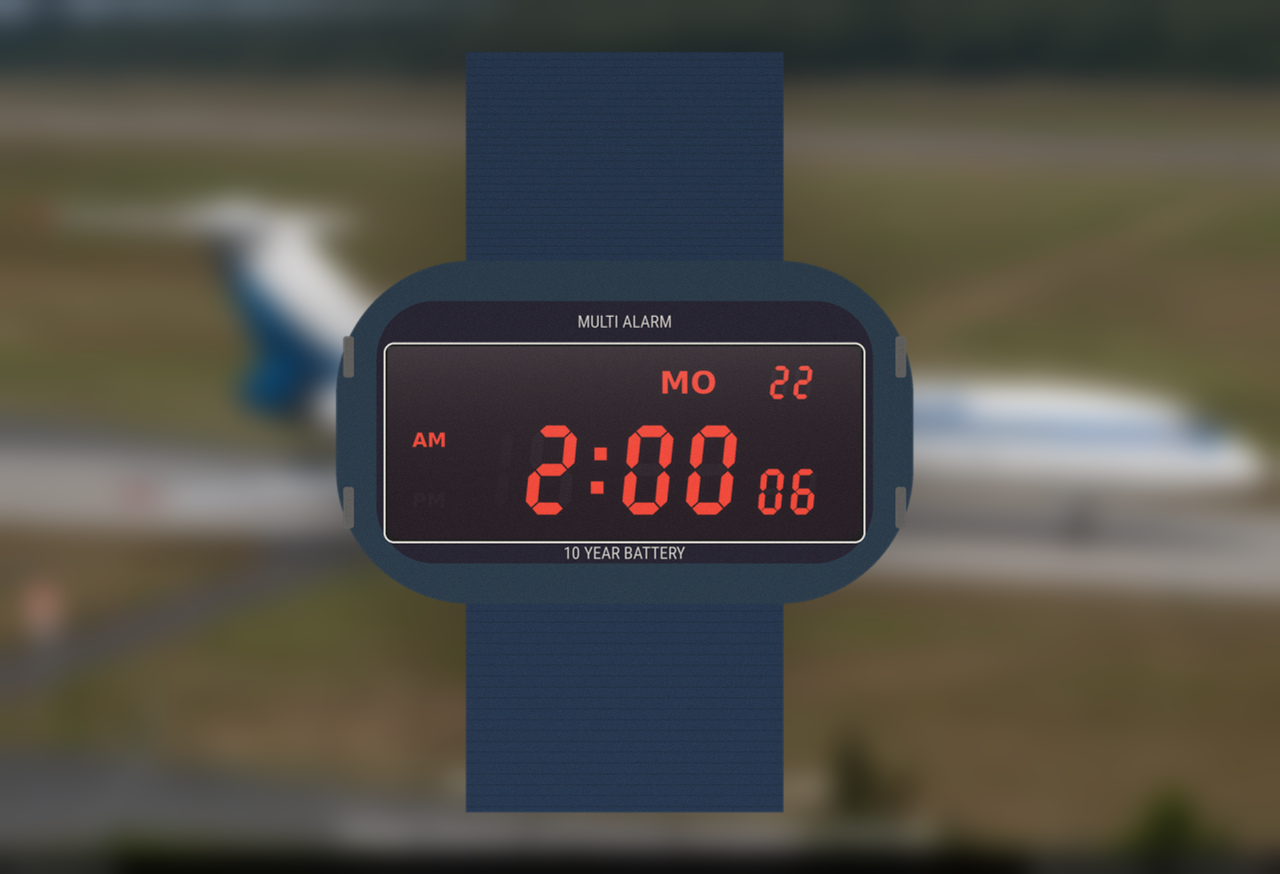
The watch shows h=2 m=0 s=6
